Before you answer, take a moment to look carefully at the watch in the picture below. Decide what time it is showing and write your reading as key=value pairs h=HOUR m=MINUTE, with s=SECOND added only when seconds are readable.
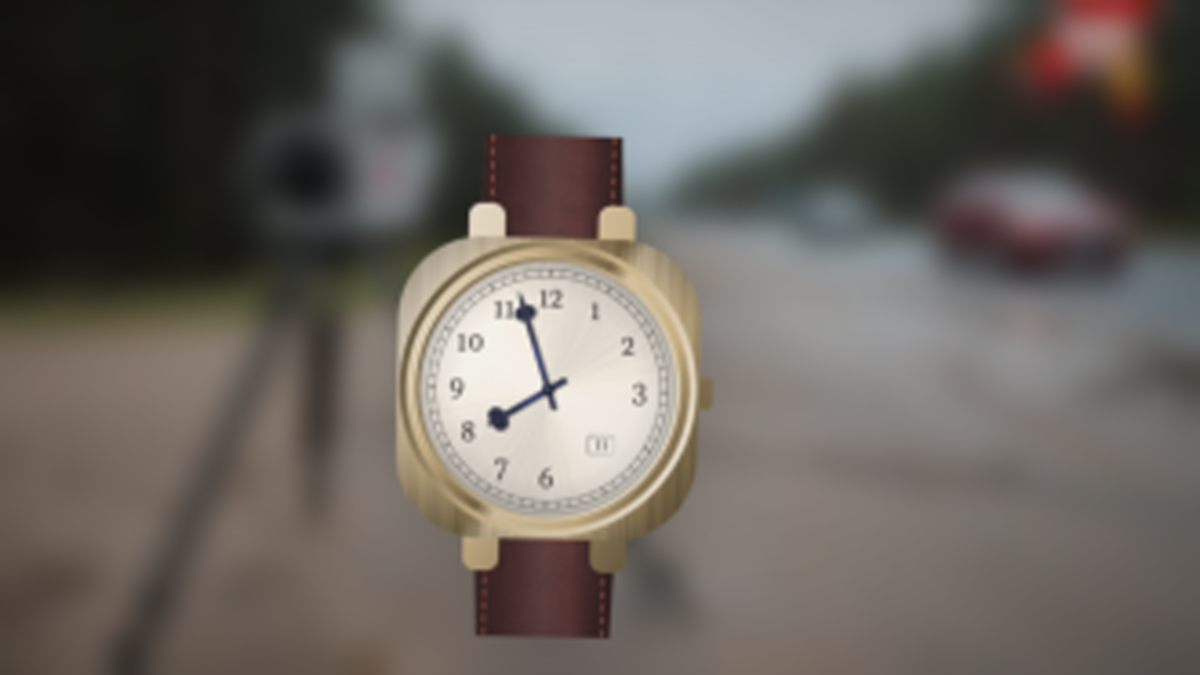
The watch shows h=7 m=57
